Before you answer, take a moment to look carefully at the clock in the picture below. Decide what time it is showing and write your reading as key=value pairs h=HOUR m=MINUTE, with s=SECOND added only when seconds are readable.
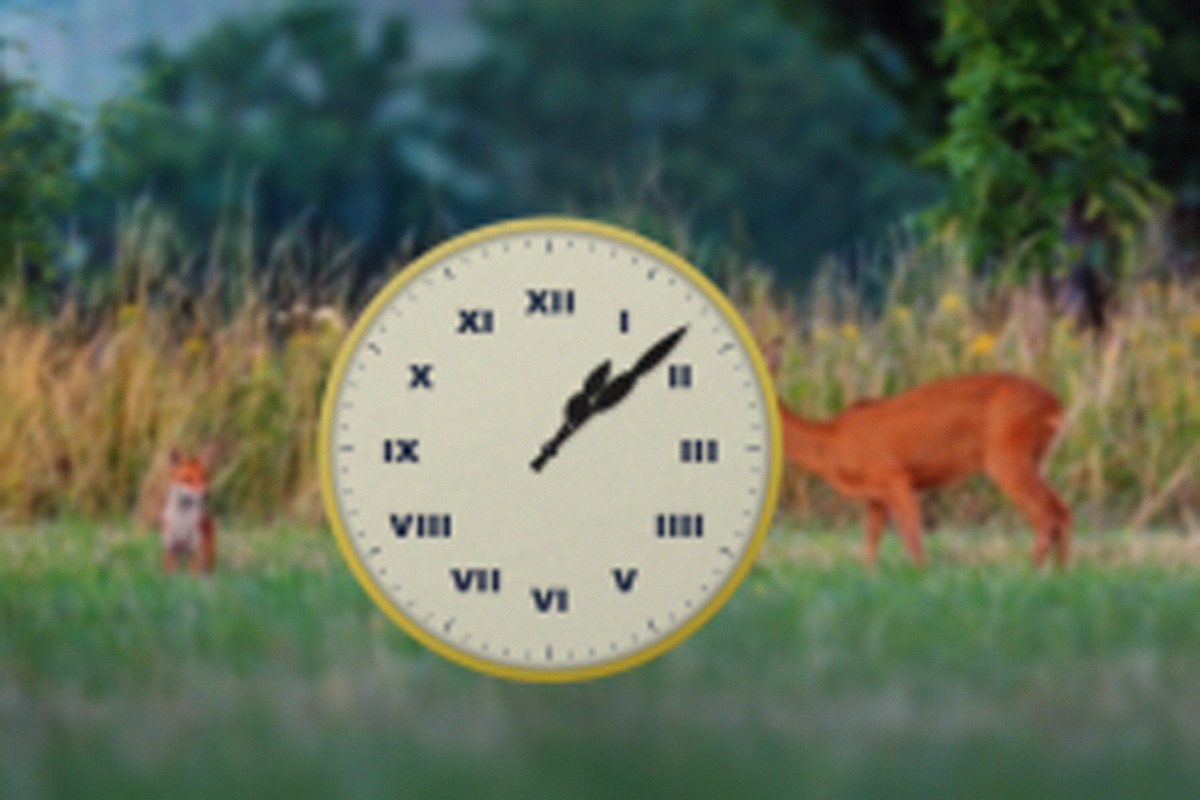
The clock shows h=1 m=8
